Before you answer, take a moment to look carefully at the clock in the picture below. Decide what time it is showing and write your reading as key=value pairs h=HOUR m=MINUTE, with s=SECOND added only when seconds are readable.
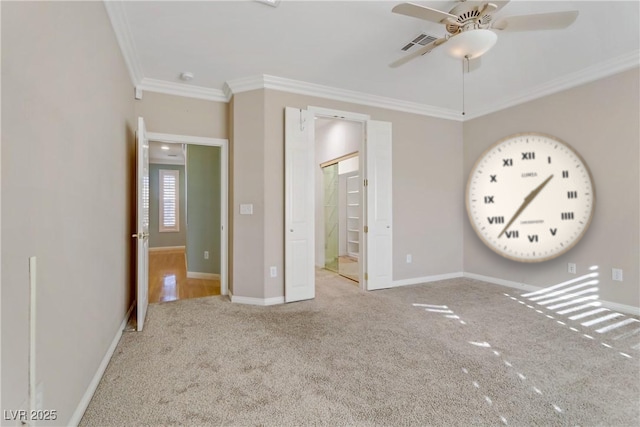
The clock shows h=1 m=37
